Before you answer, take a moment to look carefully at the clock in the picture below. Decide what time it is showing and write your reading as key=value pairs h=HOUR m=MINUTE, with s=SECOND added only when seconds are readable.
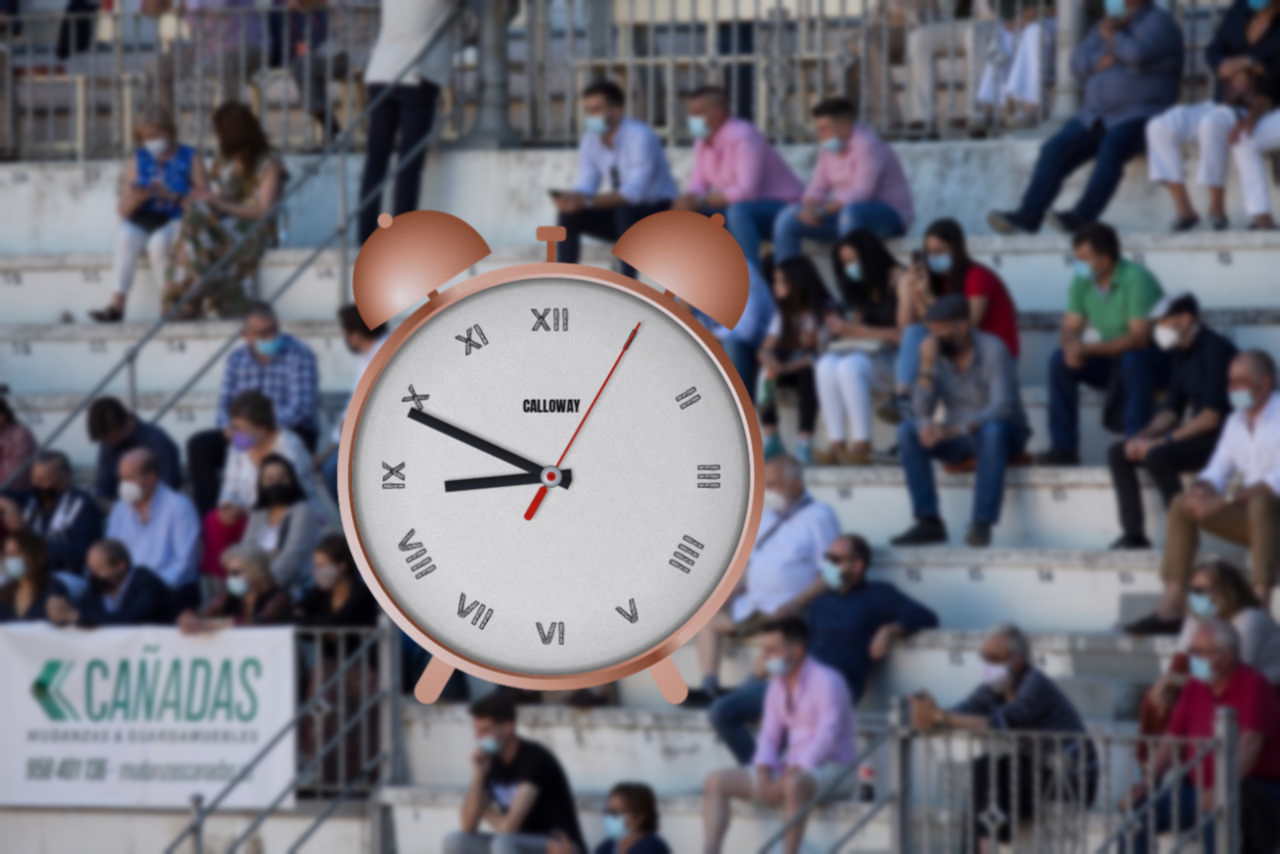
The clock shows h=8 m=49 s=5
